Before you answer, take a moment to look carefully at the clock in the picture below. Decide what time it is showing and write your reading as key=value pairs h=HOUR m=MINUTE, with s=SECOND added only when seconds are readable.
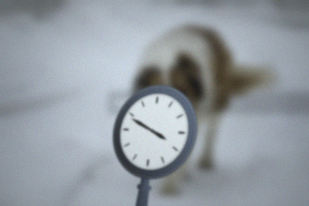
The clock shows h=3 m=49
